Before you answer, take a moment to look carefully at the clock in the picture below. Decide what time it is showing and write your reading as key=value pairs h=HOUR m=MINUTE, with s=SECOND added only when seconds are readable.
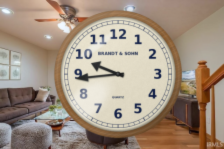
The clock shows h=9 m=44
